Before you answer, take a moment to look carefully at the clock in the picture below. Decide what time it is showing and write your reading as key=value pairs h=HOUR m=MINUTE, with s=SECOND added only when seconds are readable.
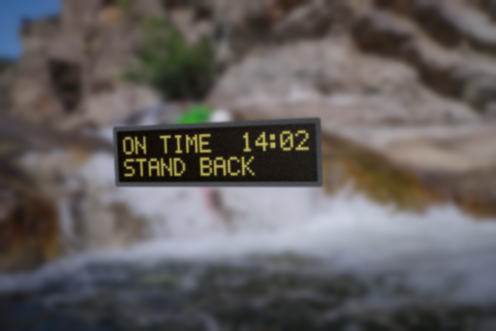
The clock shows h=14 m=2
